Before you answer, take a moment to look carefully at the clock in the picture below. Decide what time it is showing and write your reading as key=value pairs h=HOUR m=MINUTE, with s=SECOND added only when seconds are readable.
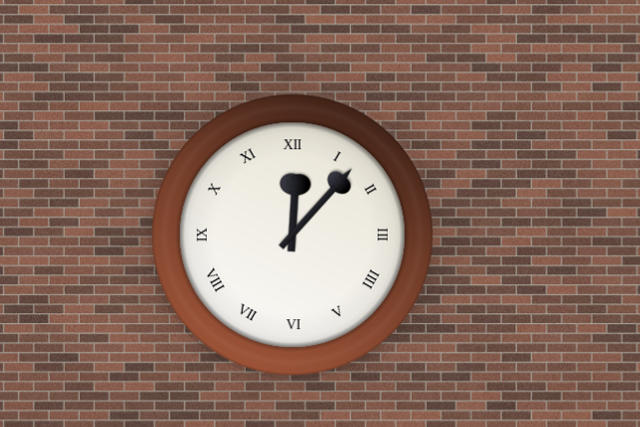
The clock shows h=12 m=7
